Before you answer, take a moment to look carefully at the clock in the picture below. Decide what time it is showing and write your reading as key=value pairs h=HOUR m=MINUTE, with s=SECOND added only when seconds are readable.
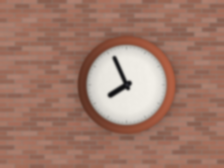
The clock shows h=7 m=56
